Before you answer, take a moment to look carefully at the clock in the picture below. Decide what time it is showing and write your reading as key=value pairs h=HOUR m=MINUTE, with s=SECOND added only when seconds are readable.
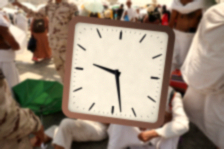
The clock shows h=9 m=28
